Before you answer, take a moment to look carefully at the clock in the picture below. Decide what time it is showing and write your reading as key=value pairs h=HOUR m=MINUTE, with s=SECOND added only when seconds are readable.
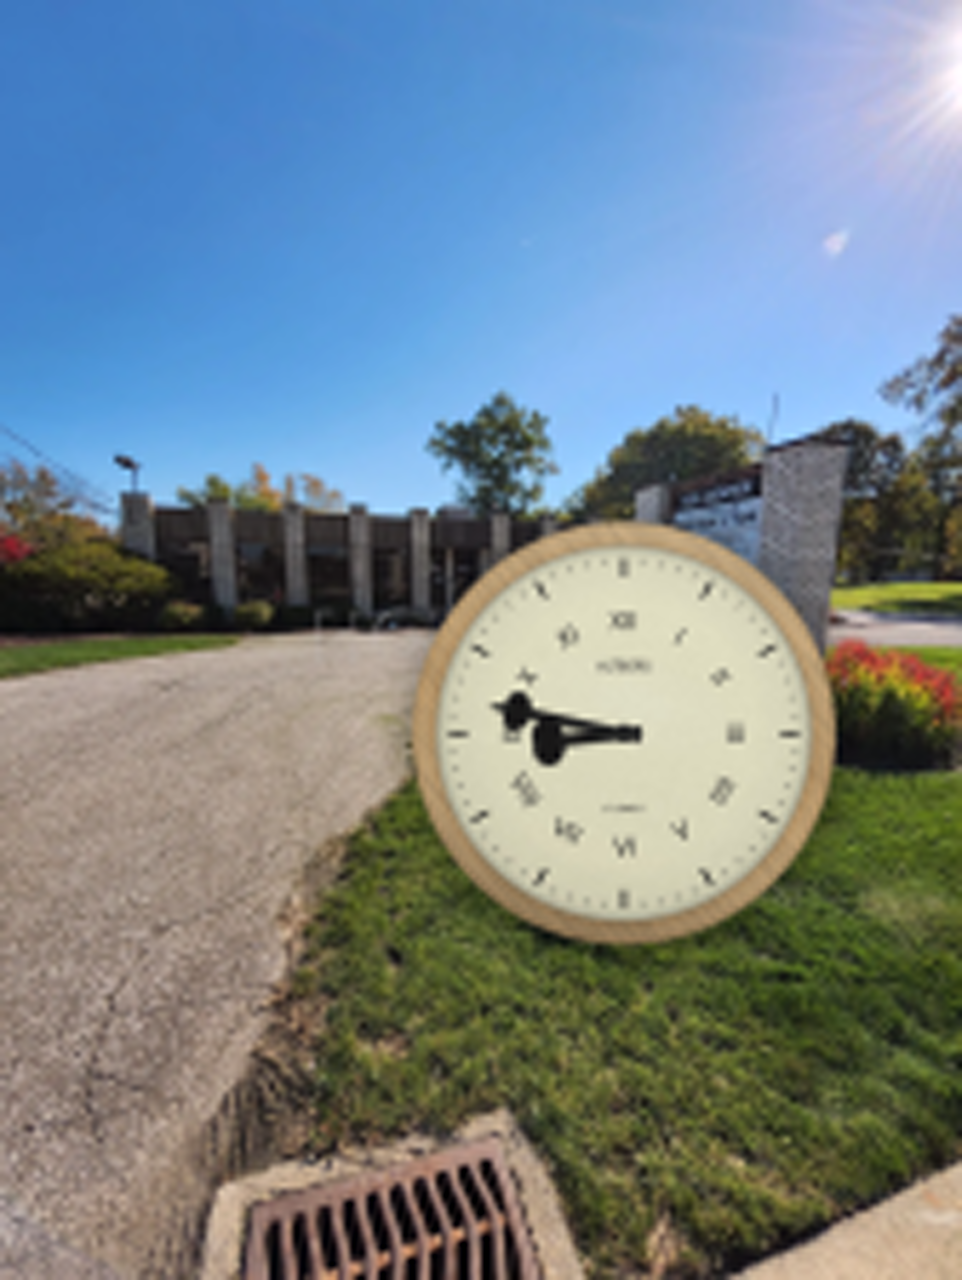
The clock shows h=8 m=47
